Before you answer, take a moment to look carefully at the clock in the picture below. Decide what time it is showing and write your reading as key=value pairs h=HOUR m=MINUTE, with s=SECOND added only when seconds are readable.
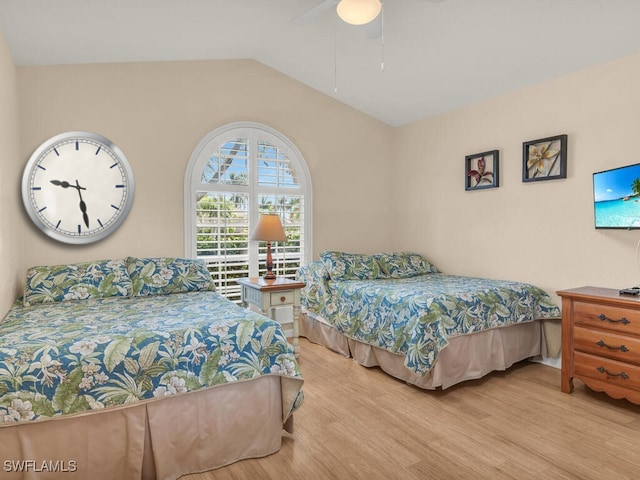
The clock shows h=9 m=28
